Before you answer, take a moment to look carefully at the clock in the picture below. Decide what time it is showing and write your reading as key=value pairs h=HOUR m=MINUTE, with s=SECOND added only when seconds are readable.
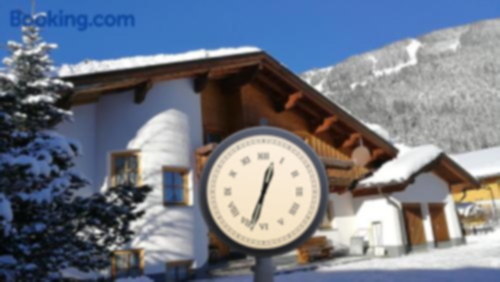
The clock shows h=12 m=33
